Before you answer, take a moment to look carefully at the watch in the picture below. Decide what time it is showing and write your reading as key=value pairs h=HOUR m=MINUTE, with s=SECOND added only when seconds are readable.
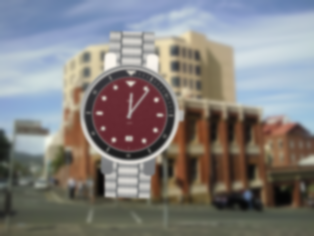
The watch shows h=12 m=6
